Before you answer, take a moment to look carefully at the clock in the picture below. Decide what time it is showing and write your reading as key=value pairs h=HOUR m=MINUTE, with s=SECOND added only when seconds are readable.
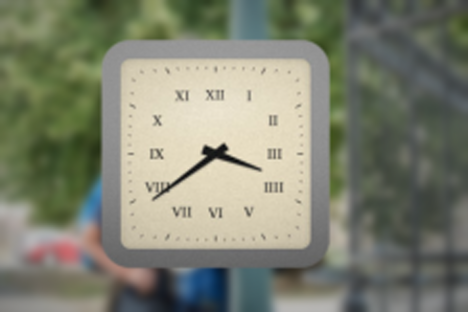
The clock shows h=3 m=39
